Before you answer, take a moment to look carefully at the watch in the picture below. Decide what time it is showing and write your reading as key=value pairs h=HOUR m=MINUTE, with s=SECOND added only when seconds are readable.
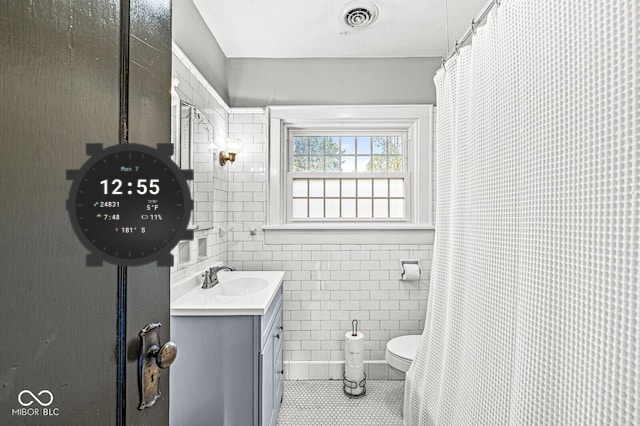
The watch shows h=12 m=55
